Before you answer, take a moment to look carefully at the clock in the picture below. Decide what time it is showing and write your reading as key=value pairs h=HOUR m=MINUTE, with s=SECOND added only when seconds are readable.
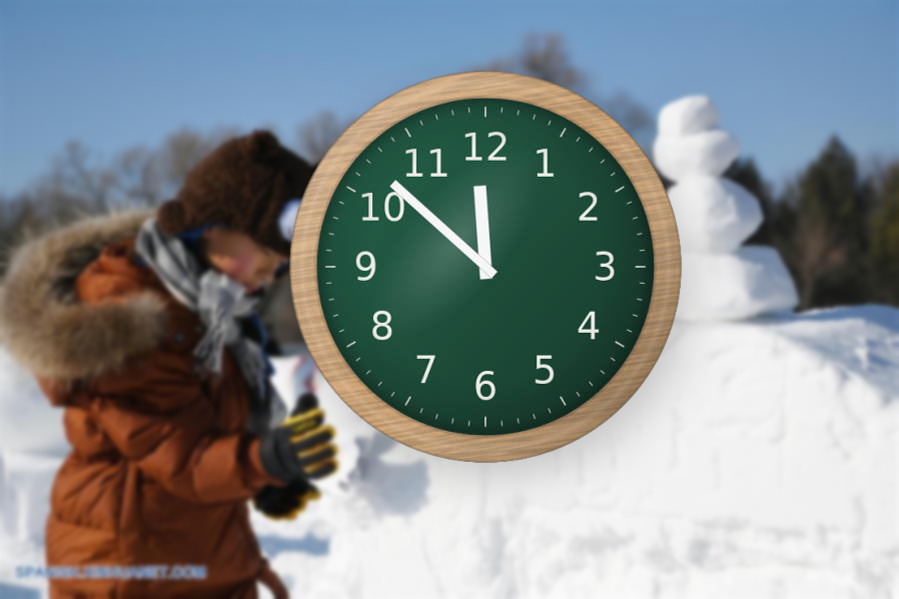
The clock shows h=11 m=52
